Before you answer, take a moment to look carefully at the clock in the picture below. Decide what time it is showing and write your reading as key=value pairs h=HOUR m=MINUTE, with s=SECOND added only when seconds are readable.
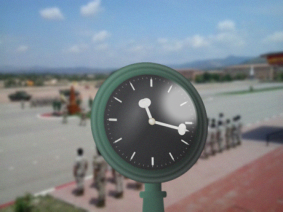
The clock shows h=11 m=17
